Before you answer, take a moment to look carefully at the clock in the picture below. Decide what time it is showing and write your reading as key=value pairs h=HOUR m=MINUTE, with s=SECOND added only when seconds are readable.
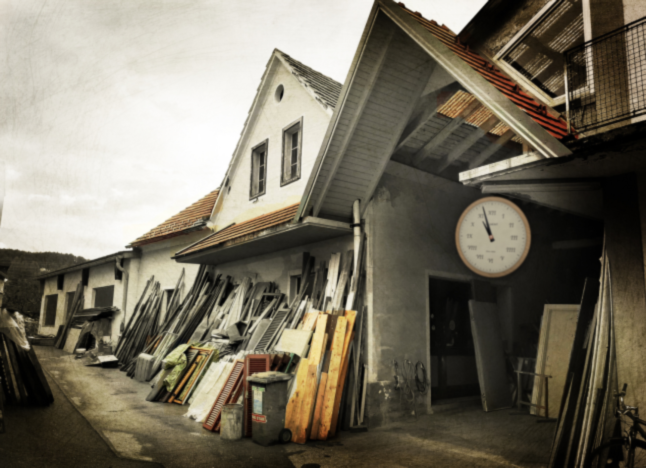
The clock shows h=10 m=57
